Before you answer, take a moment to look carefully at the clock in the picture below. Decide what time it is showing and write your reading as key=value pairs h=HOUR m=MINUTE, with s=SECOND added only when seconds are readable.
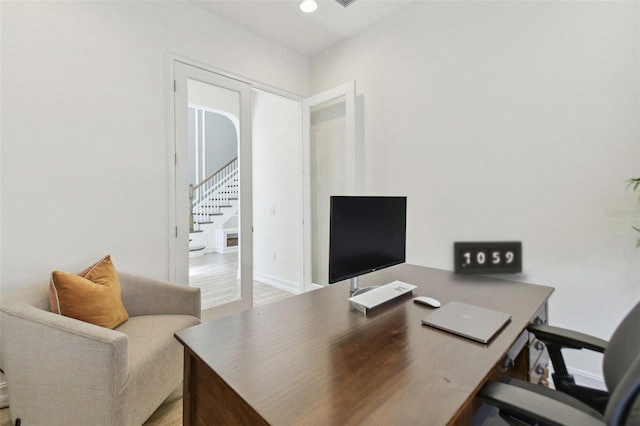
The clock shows h=10 m=59
